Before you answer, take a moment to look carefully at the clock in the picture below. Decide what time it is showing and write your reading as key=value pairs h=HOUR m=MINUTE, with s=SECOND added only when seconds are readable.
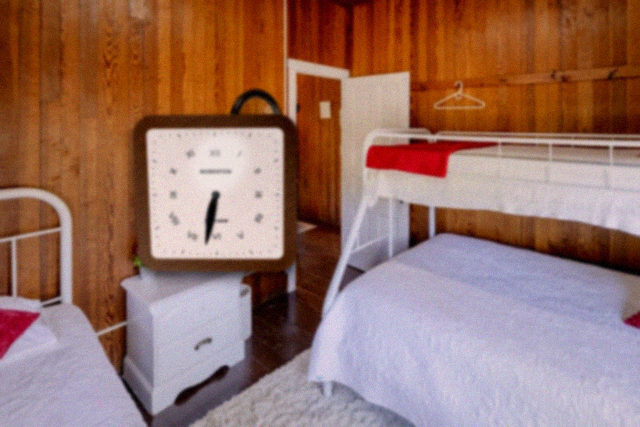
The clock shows h=6 m=32
